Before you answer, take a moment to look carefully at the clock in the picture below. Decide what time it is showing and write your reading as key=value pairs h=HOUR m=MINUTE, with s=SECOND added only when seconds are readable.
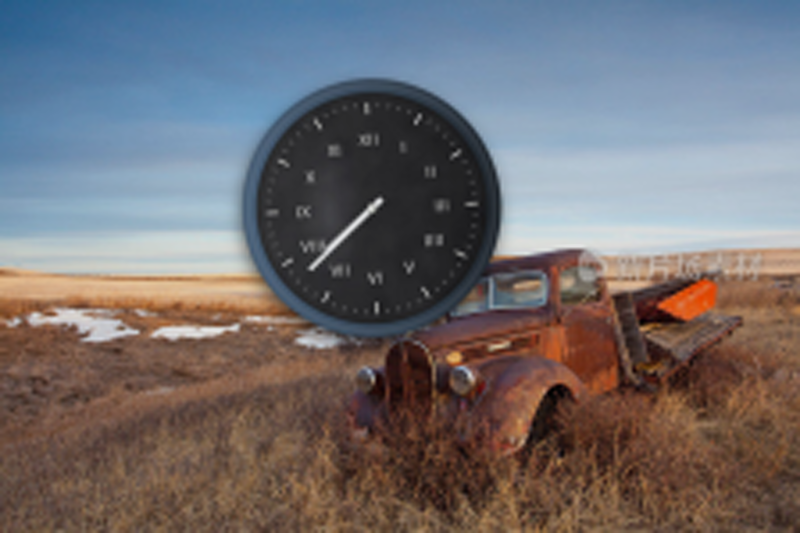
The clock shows h=7 m=38
